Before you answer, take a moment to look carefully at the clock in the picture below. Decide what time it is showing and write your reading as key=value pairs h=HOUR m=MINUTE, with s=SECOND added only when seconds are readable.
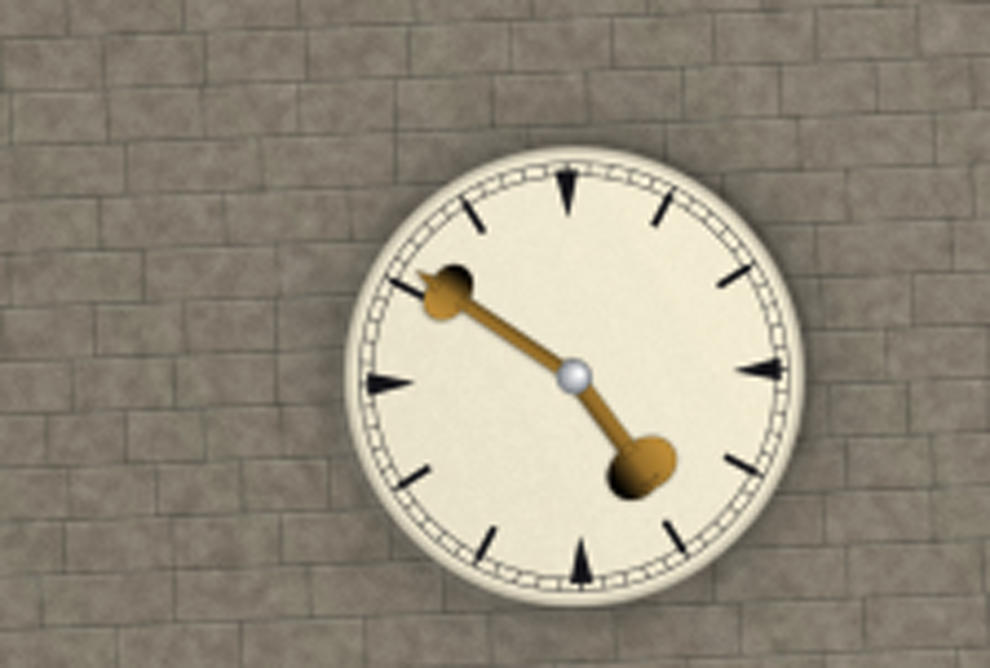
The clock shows h=4 m=51
